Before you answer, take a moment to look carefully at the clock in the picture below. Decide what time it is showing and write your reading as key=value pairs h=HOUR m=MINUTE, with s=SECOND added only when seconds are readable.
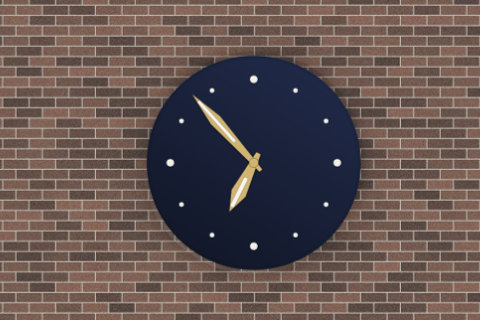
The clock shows h=6 m=53
